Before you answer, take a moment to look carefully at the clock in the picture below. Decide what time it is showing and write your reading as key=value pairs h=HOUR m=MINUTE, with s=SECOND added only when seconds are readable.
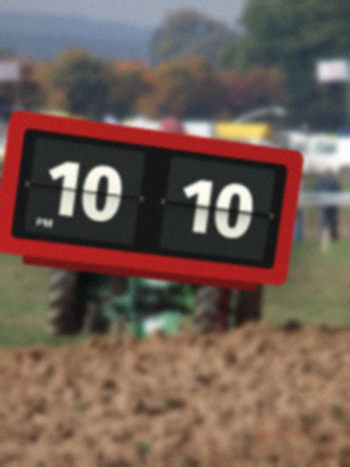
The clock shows h=10 m=10
